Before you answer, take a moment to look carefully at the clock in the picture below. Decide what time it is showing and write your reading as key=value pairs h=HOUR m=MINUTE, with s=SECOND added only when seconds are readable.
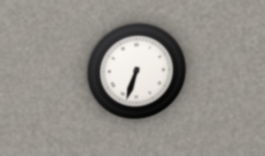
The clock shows h=6 m=33
